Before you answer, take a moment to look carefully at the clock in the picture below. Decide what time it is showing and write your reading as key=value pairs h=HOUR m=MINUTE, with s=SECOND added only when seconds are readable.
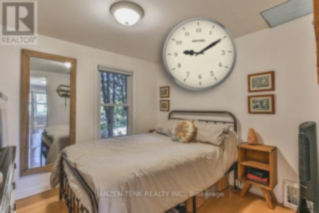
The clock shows h=9 m=10
